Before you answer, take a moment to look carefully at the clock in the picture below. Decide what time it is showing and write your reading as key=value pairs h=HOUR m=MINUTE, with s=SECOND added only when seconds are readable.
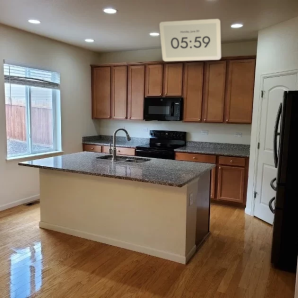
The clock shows h=5 m=59
